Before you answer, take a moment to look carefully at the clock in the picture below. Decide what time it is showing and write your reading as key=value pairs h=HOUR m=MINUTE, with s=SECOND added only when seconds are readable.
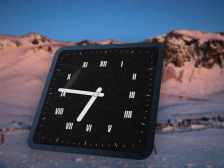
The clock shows h=6 m=46
